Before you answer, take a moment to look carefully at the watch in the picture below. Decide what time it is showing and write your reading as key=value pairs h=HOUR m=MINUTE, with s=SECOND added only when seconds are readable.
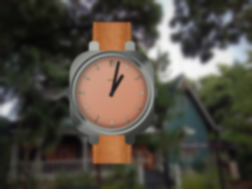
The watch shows h=1 m=2
